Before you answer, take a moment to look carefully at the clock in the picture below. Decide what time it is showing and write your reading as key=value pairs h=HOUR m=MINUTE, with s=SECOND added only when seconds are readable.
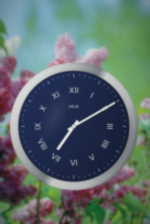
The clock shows h=7 m=10
